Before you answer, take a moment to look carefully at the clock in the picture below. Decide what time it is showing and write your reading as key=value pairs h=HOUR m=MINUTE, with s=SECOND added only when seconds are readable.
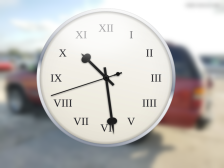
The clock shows h=10 m=28 s=42
